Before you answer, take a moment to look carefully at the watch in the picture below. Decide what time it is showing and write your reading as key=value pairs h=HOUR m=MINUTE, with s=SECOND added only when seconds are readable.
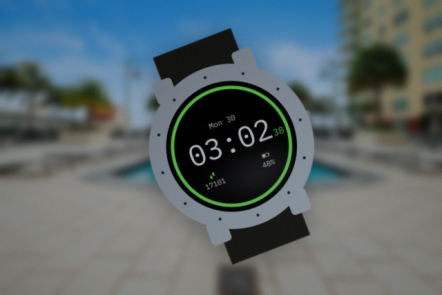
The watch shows h=3 m=2 s=38
